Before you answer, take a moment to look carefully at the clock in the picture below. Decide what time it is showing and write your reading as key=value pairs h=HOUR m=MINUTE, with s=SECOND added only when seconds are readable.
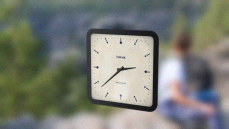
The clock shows h=2 m=38
